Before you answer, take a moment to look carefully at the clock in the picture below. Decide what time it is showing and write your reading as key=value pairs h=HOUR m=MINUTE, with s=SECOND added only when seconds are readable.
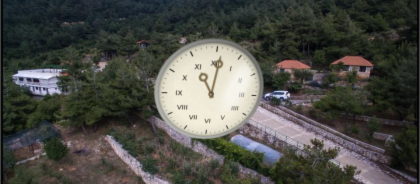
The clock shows h=11 m=1
